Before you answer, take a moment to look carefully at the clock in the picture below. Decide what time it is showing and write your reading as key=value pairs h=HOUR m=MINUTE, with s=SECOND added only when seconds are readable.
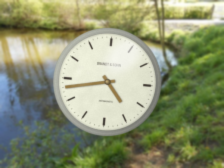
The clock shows h=4 m=43
